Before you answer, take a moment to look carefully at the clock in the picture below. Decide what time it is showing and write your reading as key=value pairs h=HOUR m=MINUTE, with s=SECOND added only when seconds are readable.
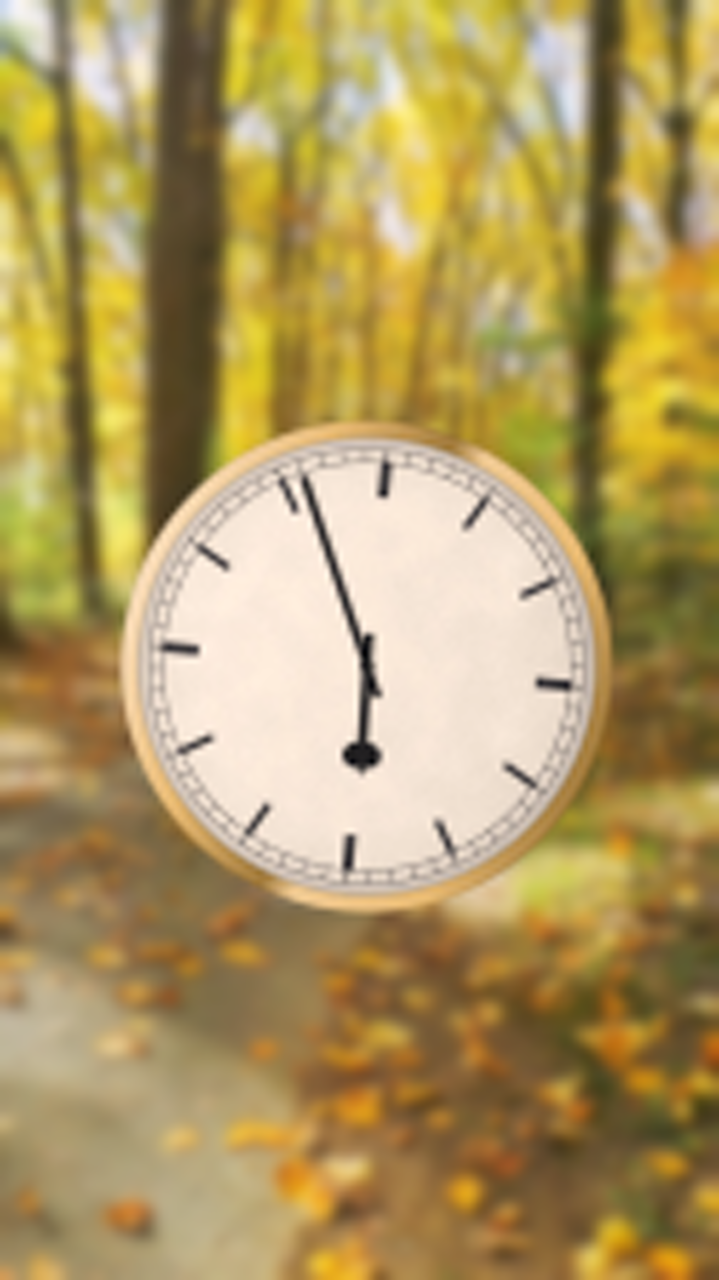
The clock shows h=5 m=56
